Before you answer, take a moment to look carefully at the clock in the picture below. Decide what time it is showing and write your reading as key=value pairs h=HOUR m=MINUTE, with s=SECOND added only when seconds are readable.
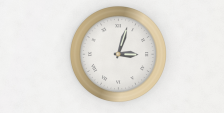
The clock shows h=3 m=3
